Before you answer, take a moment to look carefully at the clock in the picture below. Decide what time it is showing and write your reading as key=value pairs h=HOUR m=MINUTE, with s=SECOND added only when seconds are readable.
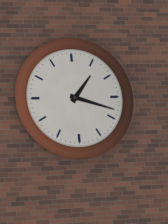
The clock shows h=1 m=18
